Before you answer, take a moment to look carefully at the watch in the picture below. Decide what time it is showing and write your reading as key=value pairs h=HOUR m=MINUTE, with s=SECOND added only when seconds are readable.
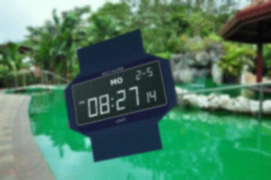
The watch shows h=8 m=27
